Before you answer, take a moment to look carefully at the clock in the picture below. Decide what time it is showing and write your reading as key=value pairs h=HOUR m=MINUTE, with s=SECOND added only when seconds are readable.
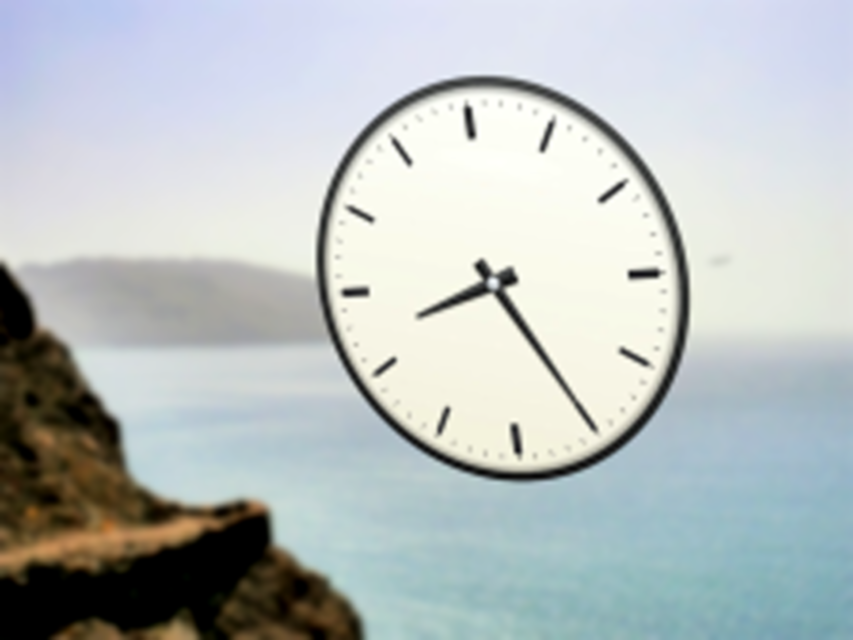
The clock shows h=8 m=25
